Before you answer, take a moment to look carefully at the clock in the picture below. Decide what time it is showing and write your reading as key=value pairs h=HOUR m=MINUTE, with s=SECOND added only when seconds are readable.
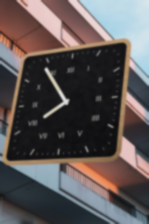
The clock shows h=7 m=54
